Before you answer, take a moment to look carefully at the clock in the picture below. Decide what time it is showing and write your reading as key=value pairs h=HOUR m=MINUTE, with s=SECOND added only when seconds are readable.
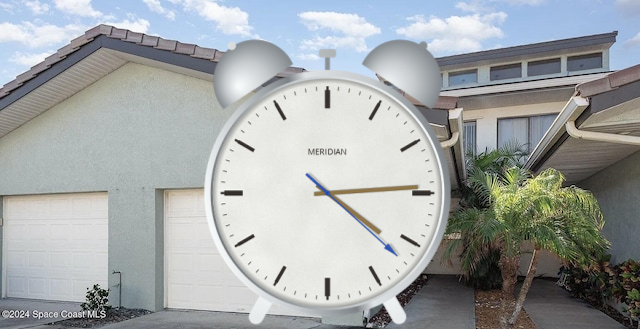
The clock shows h=4 m=14 s=22
